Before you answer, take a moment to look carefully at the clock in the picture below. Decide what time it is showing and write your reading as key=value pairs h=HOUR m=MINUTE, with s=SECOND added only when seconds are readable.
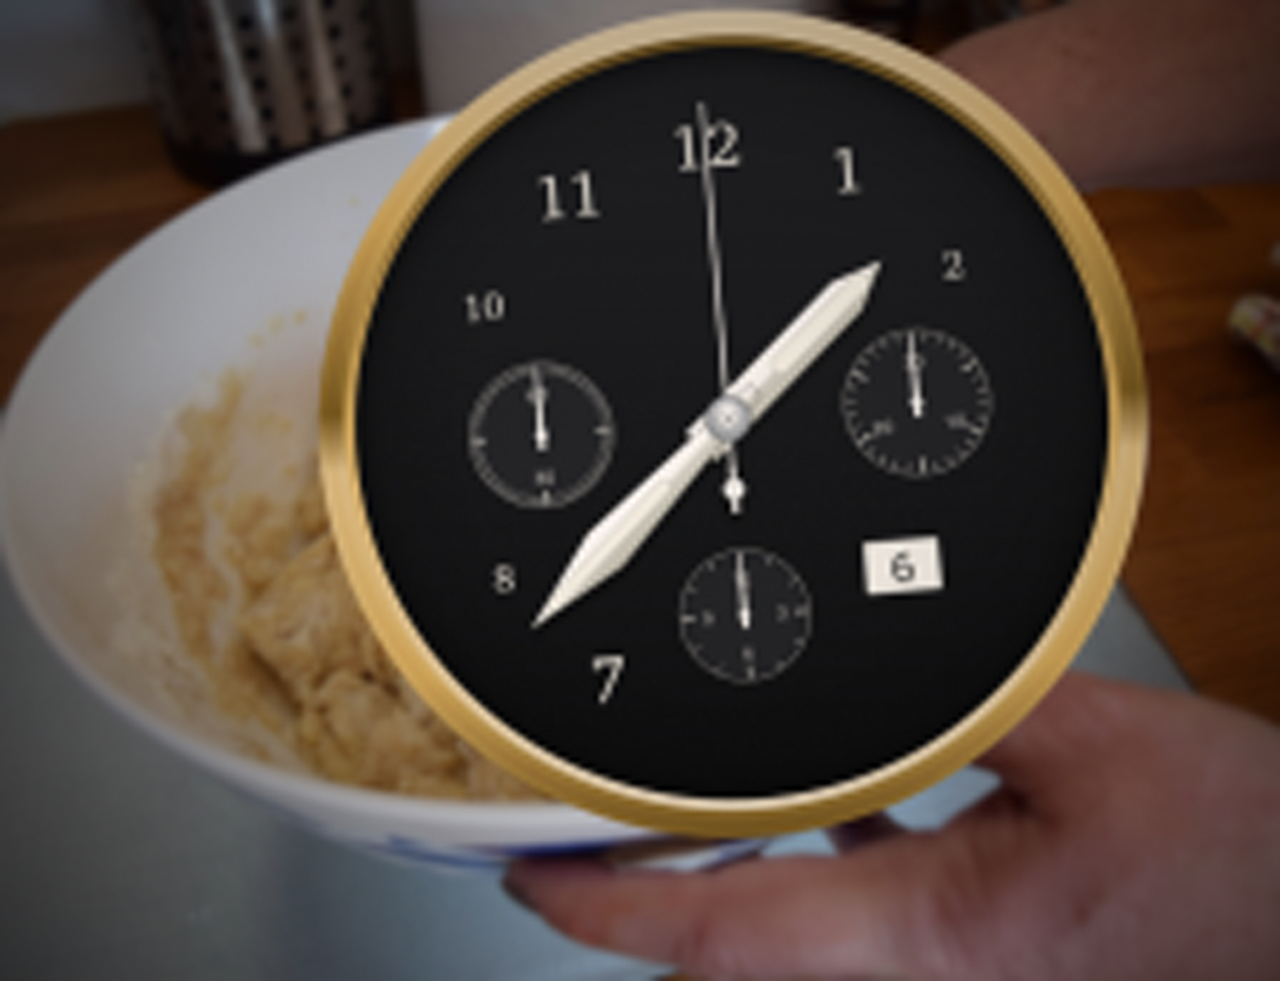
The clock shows h=1 m=38
